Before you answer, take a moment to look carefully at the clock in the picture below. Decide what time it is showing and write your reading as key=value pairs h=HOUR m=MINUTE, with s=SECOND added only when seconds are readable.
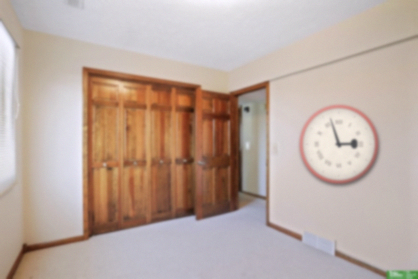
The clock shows h=2 m=57
